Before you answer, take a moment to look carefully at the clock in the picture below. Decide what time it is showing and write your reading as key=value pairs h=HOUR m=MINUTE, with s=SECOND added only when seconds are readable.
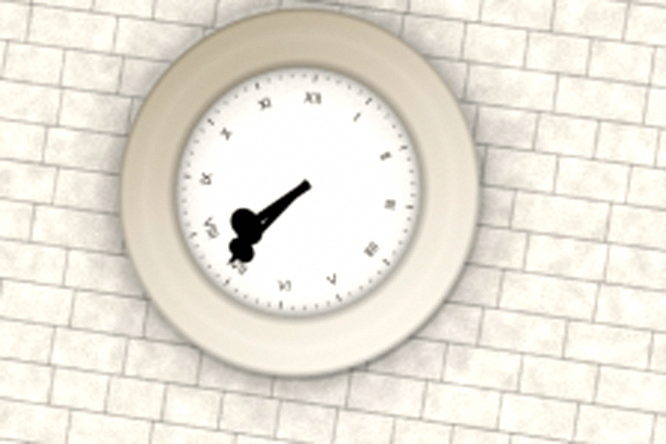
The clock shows h=7 m=36
